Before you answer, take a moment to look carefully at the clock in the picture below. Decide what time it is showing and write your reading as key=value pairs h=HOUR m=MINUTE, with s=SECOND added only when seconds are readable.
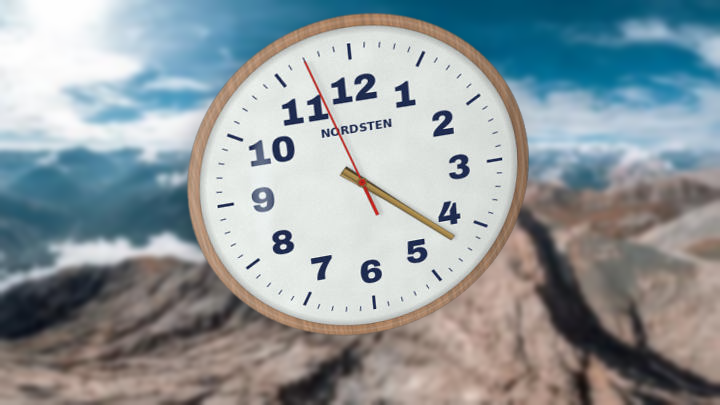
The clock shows h=4 m=21 s=57
